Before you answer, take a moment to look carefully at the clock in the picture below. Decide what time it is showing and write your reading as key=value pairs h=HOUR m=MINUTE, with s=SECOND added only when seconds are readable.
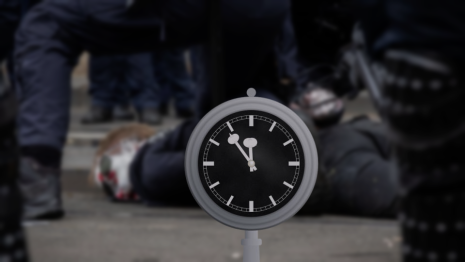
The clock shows h=11 m=54
